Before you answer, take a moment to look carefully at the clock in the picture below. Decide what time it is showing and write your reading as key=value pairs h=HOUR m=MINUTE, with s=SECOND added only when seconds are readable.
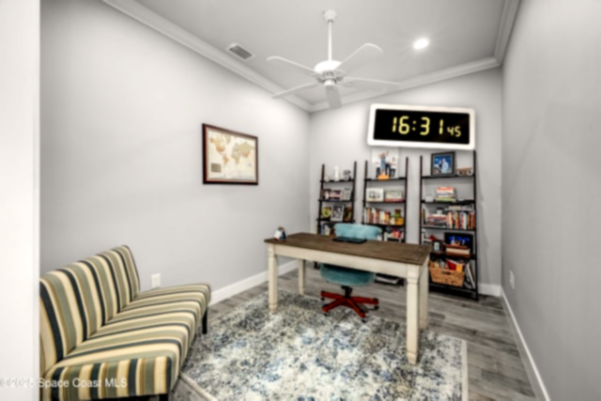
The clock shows h=16 m=31
